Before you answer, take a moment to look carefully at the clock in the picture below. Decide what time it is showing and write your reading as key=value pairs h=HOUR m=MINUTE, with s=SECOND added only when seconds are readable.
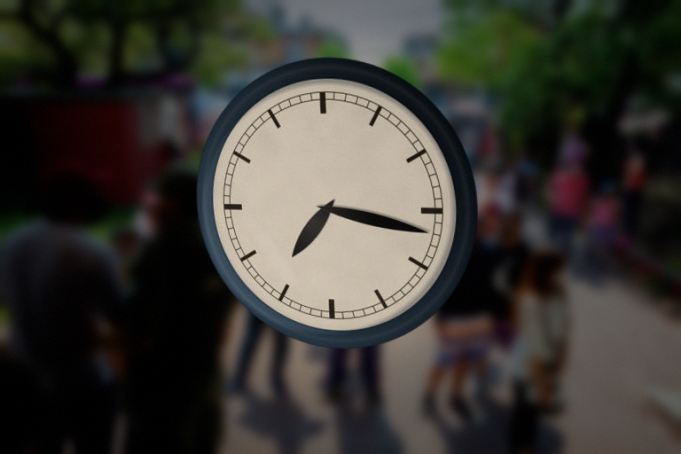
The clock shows h=7 m=17
